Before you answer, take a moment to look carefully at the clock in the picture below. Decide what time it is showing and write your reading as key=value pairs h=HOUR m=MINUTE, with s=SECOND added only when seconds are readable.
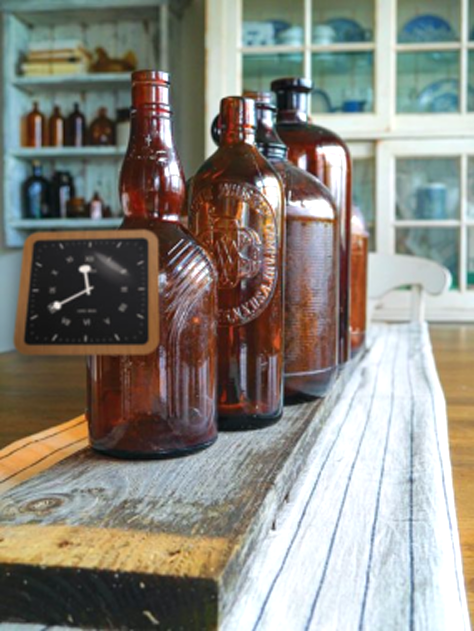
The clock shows h=11 m=40
